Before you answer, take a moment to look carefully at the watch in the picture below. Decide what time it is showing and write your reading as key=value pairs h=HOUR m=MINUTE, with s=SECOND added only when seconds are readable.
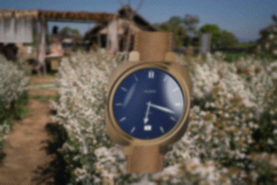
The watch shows h=6 m=18
